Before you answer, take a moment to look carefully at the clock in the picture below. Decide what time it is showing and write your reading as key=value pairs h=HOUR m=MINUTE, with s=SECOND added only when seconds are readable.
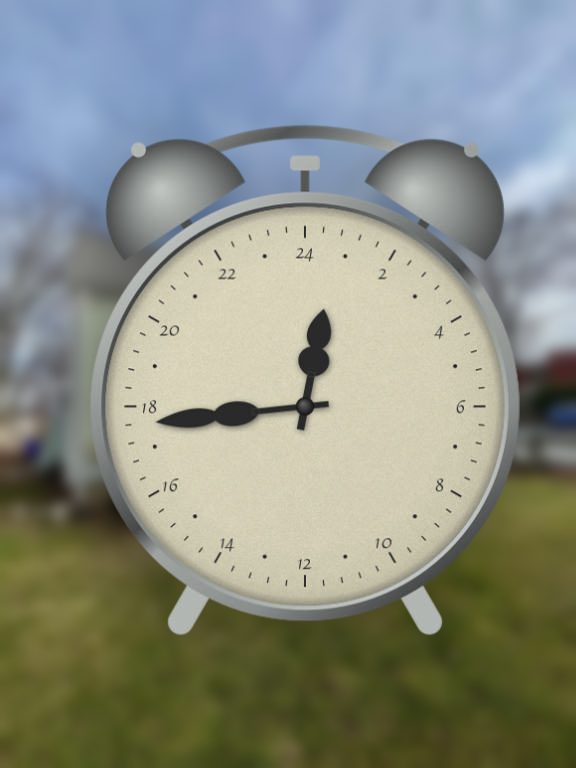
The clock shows h=0 m=44
